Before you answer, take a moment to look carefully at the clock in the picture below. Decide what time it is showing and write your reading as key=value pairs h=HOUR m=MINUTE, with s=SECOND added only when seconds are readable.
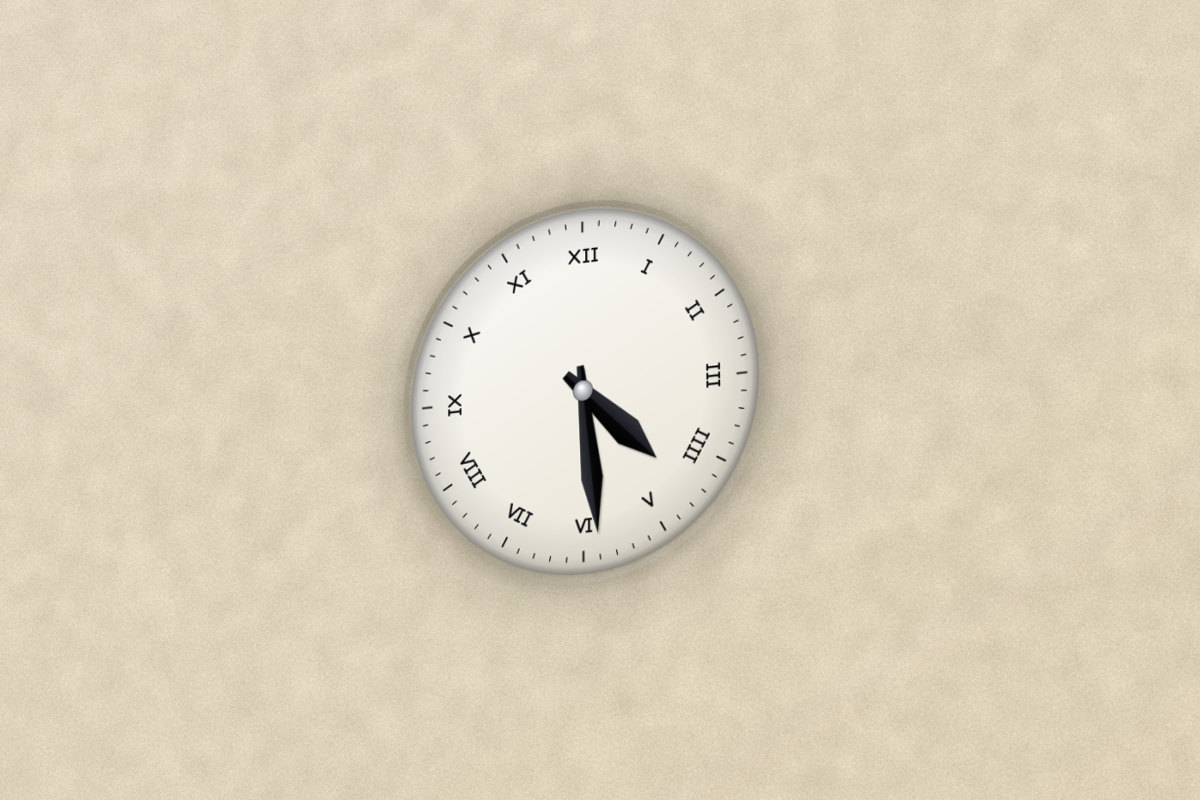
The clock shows h=4 m=29
